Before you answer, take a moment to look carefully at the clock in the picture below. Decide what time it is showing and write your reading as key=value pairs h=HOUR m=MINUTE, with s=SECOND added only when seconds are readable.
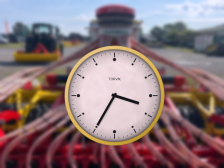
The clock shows h=3 m=35
